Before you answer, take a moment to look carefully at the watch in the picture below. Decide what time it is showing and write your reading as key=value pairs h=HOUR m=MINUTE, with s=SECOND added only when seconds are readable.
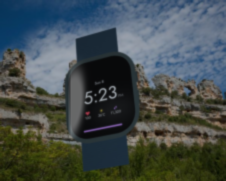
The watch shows h=5 m=23
